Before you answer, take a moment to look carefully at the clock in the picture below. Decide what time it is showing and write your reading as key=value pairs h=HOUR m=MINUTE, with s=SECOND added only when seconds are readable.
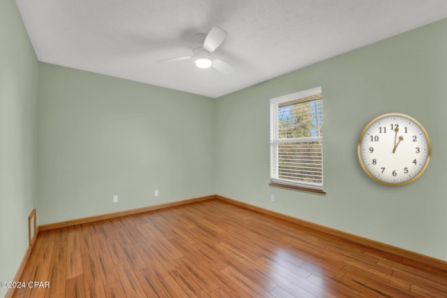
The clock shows h=1 m=1
